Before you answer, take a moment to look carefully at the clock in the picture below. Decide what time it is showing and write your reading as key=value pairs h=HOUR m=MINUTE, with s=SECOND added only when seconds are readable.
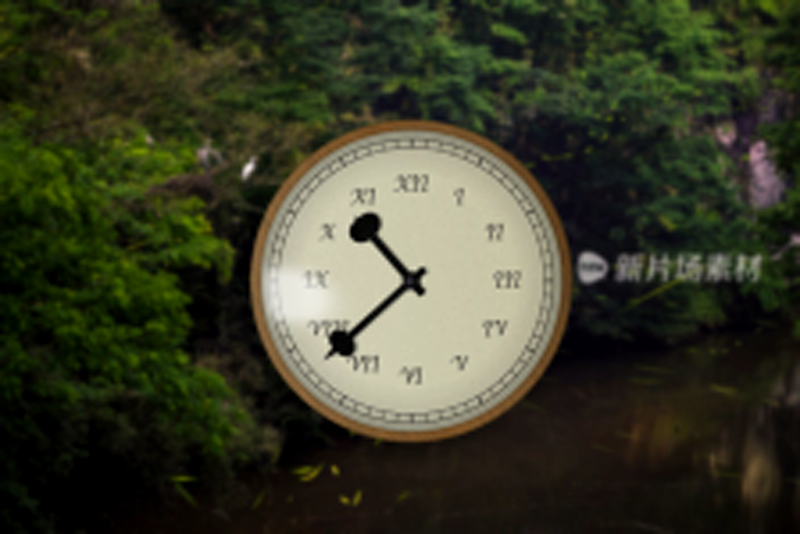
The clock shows h=10 m=38
